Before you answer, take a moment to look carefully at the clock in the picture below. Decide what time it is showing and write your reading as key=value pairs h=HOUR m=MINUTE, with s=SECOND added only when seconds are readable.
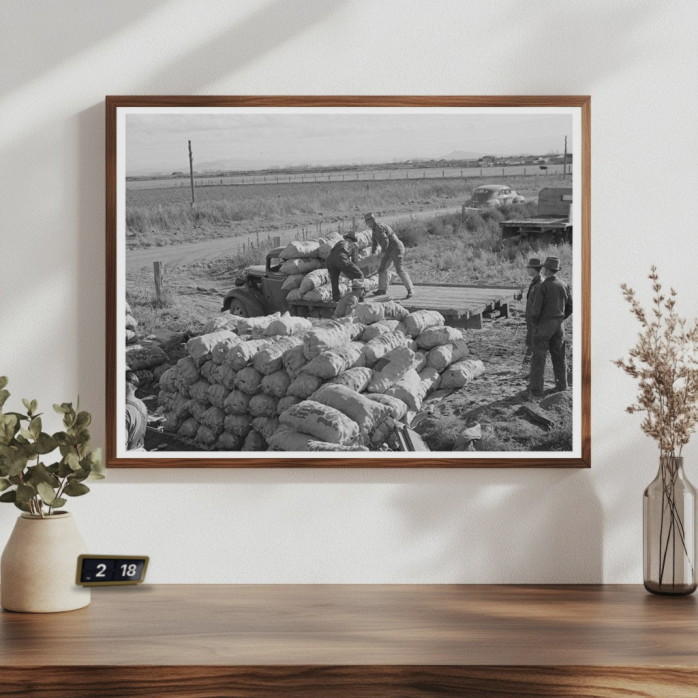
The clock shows h=2 m=18
